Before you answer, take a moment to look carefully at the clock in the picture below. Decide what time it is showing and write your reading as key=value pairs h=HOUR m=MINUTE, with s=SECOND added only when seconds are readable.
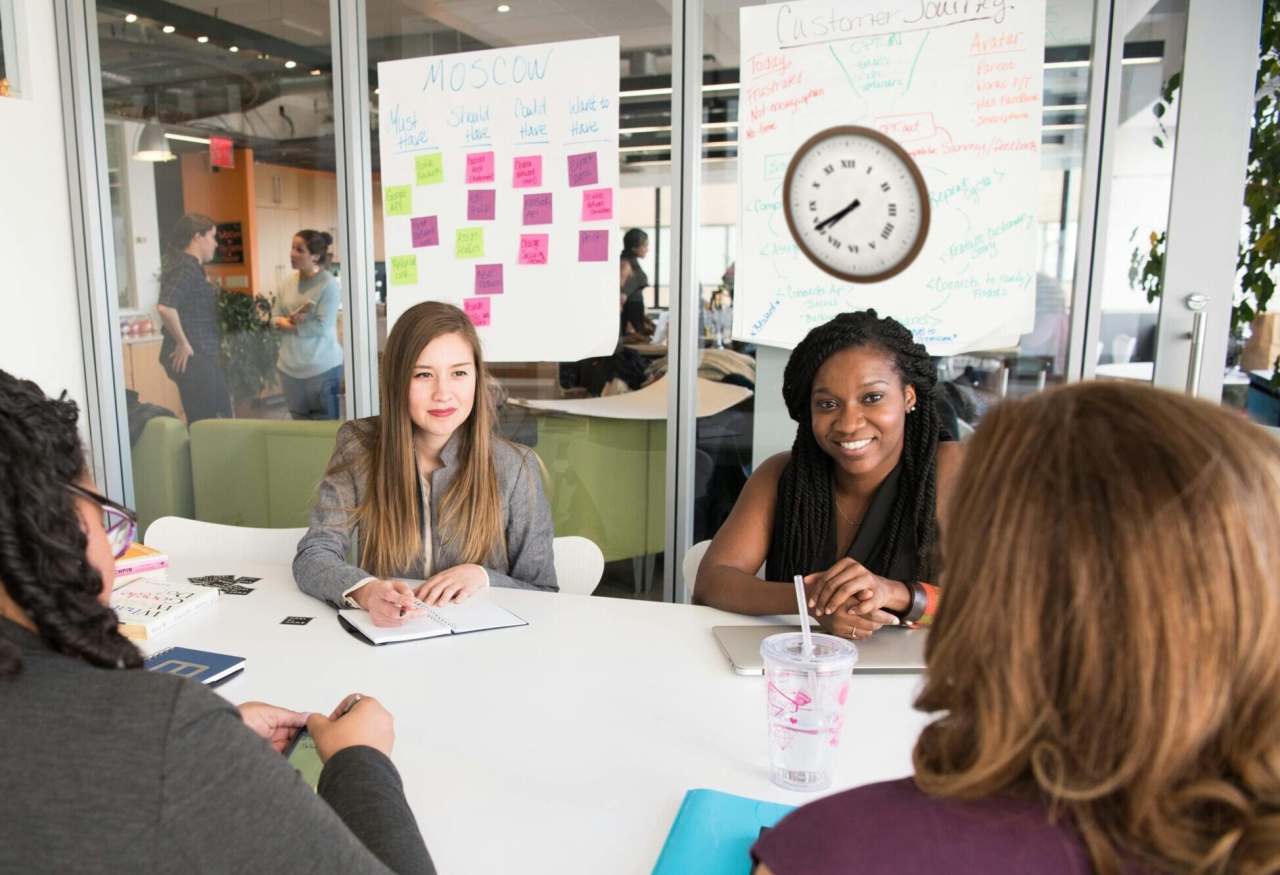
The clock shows h=7 m=40
